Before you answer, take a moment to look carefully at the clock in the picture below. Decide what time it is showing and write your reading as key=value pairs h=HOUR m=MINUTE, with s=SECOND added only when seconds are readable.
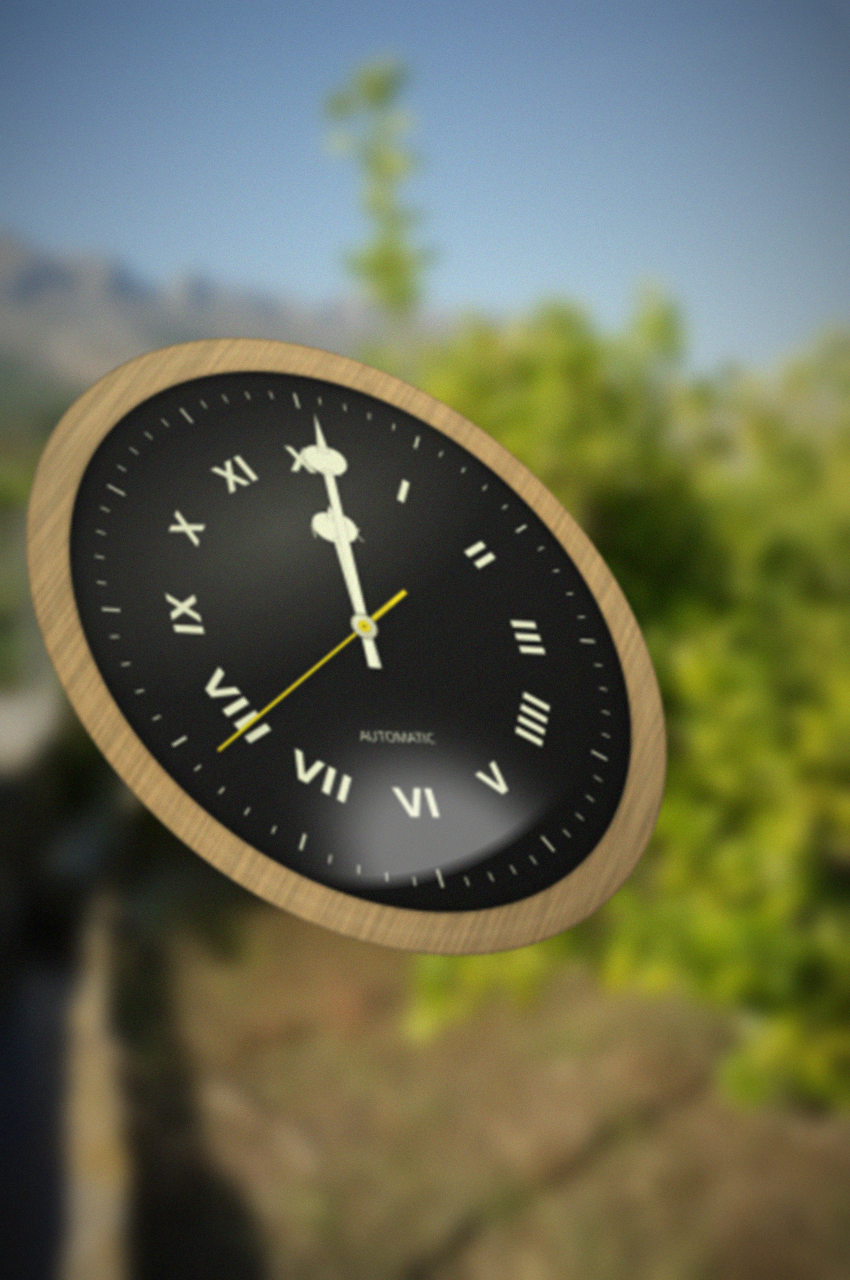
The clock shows h=12 m=0 s=39
